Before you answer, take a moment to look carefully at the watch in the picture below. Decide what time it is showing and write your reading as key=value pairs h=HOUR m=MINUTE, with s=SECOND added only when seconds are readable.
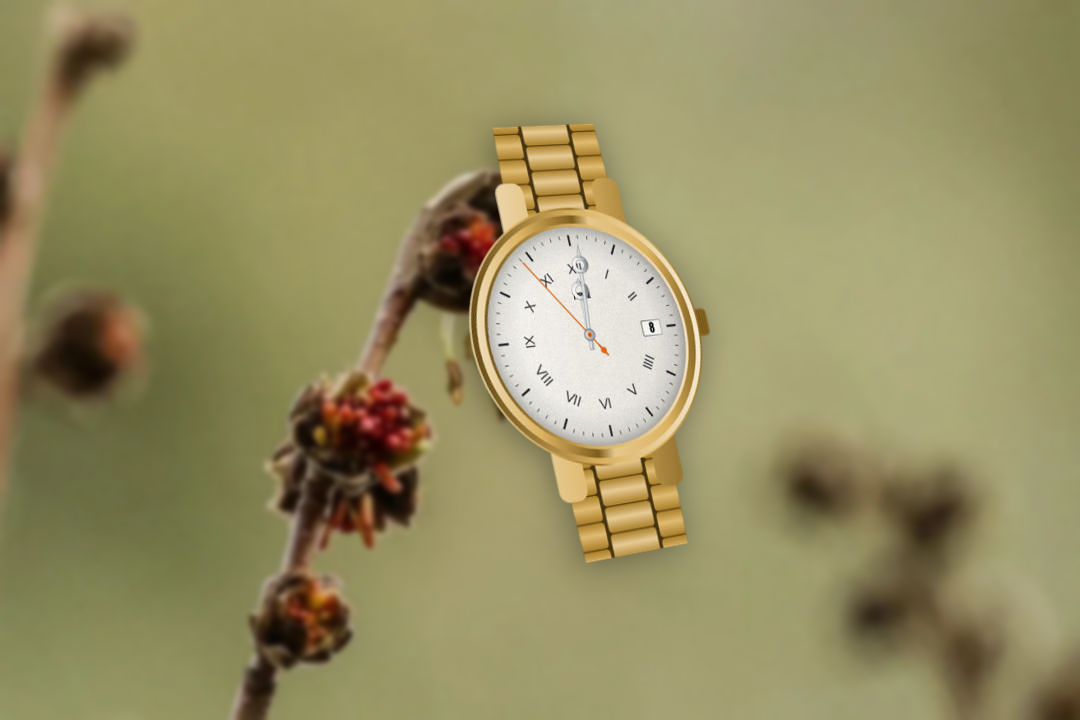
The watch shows h=12 m=0 s=54
